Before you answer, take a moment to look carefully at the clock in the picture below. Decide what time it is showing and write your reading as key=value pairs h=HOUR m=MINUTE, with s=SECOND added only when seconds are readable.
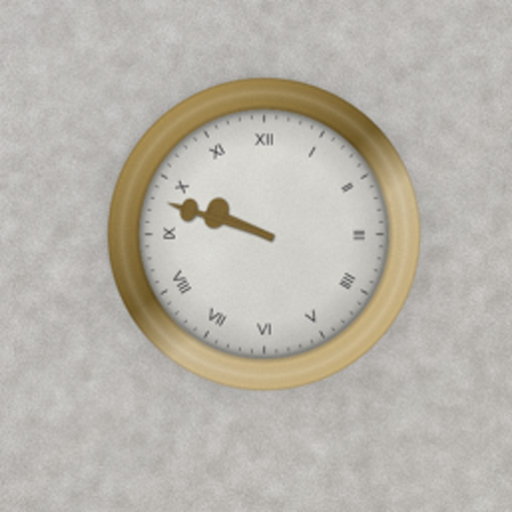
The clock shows h=9 m=48
